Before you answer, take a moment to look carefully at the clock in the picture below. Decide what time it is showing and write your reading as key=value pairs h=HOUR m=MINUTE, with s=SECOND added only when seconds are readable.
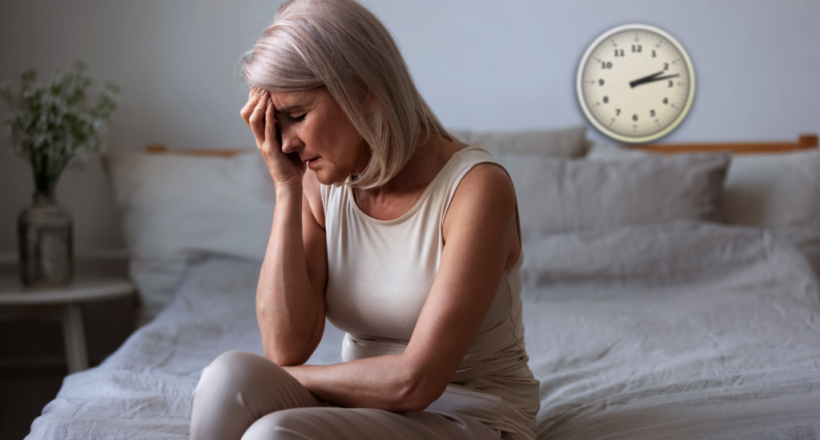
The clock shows h=2 m=13
